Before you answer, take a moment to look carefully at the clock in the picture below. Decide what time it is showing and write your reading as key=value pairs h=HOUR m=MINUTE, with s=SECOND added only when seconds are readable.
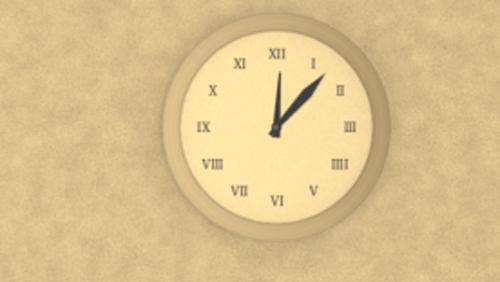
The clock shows h=12 m=7
